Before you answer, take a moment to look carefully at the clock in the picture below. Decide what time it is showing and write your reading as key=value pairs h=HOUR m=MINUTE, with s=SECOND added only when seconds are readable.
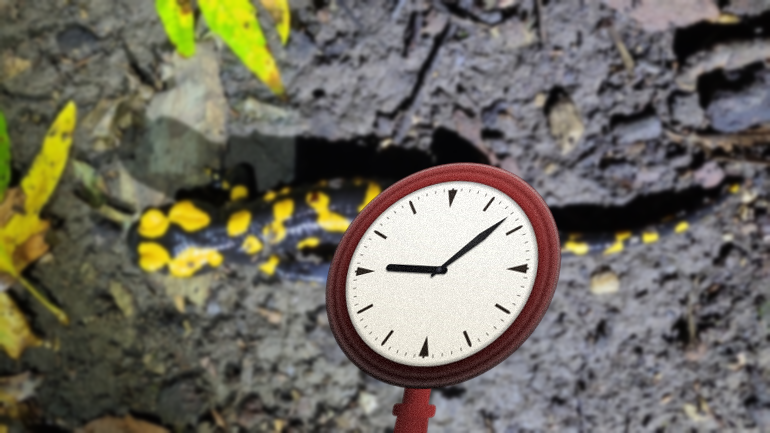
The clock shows h=9 m=8
